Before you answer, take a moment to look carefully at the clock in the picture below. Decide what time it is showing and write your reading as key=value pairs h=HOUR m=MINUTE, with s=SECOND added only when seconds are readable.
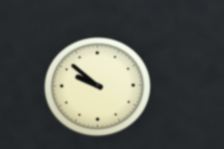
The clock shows h=9 m=52
